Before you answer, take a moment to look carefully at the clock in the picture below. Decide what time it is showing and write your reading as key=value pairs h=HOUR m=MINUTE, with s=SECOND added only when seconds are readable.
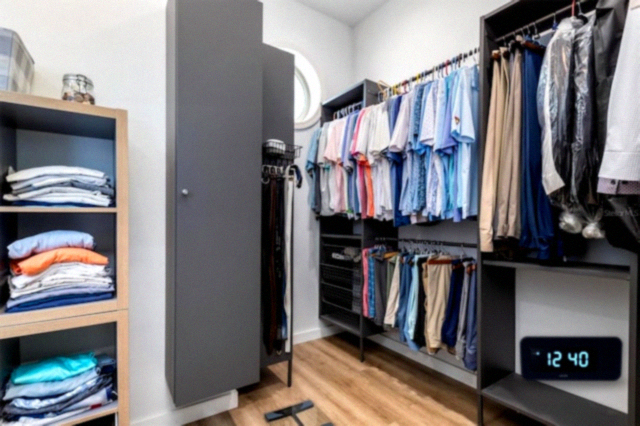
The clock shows h=12 m=40
